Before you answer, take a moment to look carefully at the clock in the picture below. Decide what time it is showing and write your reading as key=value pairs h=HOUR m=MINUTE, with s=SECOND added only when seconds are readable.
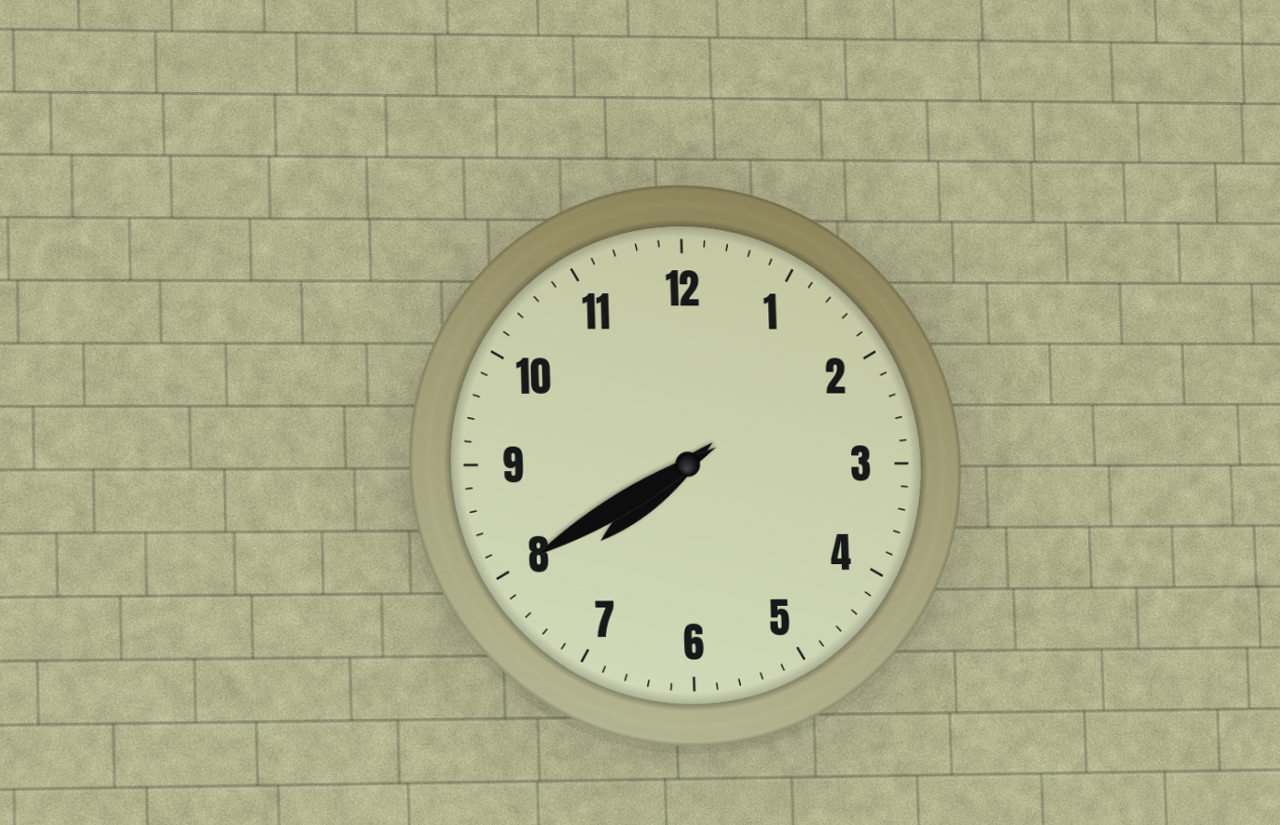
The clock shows h=7 m=40
